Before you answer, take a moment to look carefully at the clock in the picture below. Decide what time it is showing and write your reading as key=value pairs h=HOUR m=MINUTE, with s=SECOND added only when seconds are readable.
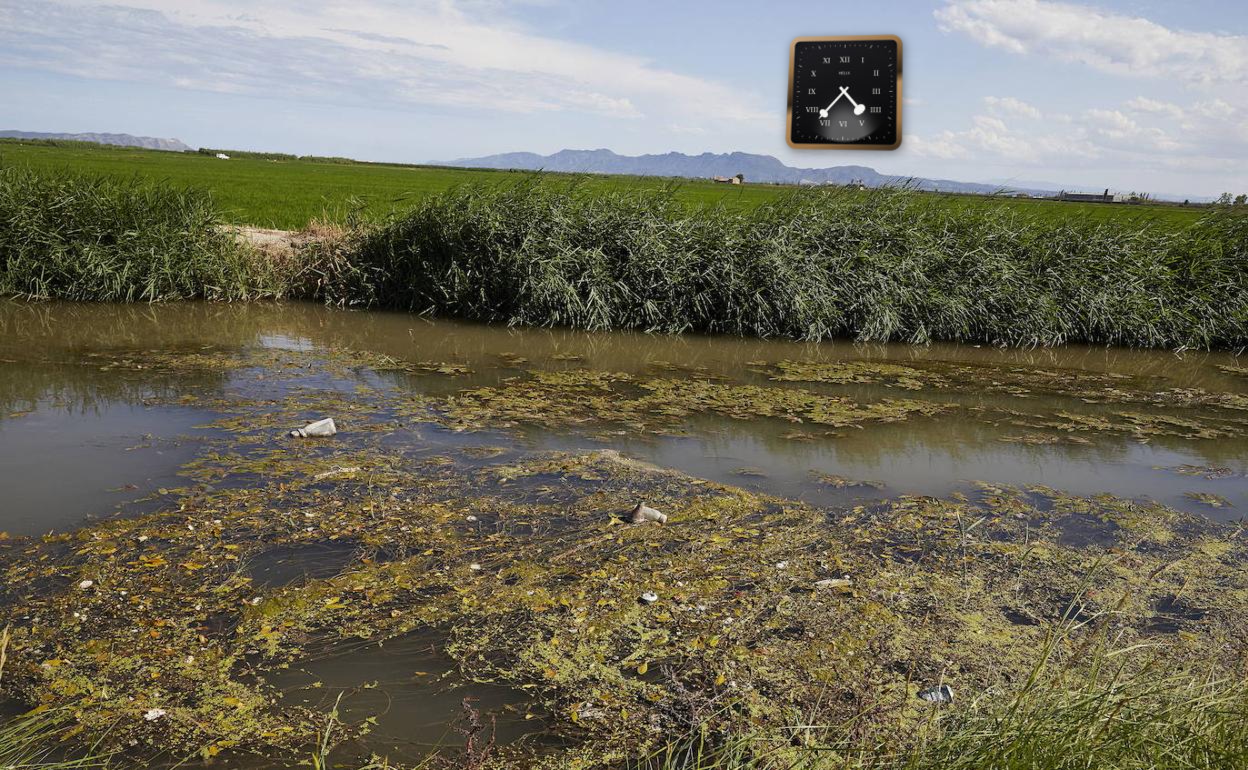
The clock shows h=4 m=37
